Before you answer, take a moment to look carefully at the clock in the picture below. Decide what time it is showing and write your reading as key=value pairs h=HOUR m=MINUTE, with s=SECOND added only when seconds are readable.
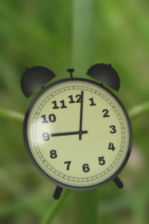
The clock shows h=9 m=2
